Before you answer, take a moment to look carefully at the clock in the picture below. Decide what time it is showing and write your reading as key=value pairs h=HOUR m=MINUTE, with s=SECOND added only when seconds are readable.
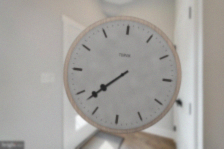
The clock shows h=7 m=38
